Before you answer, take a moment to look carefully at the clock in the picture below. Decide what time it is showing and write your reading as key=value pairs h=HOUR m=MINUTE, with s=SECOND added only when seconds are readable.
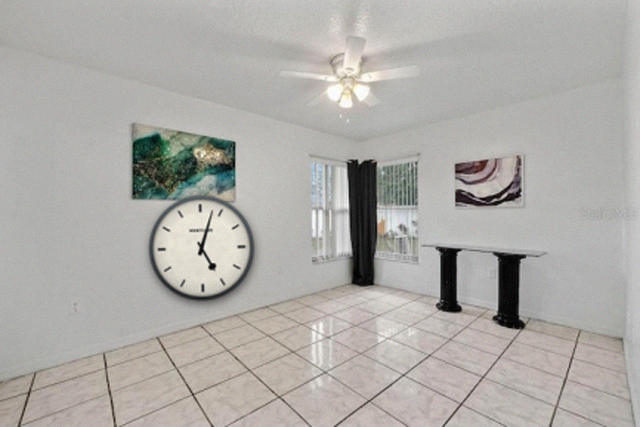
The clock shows h=5 m=3
